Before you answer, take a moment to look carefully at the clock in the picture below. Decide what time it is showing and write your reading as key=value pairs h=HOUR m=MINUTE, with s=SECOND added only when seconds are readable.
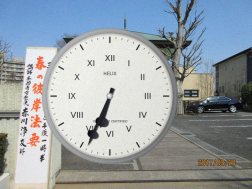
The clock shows h=6 m=34
